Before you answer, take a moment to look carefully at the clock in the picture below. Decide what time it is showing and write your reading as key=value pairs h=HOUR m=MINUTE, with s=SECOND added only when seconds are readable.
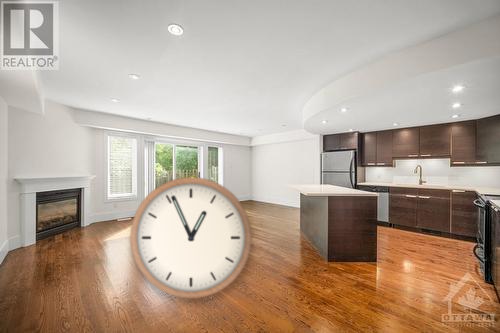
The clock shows h=12 m=56
